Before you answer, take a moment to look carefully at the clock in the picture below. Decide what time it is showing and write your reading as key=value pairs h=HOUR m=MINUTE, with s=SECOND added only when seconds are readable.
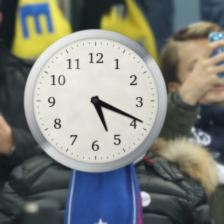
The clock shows h=5 m=19
